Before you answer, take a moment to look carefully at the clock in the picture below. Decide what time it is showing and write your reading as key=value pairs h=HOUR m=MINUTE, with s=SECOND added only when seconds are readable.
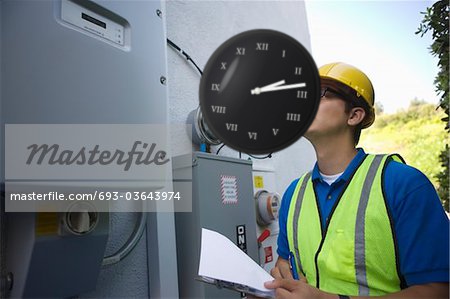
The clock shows h=2 m=13
